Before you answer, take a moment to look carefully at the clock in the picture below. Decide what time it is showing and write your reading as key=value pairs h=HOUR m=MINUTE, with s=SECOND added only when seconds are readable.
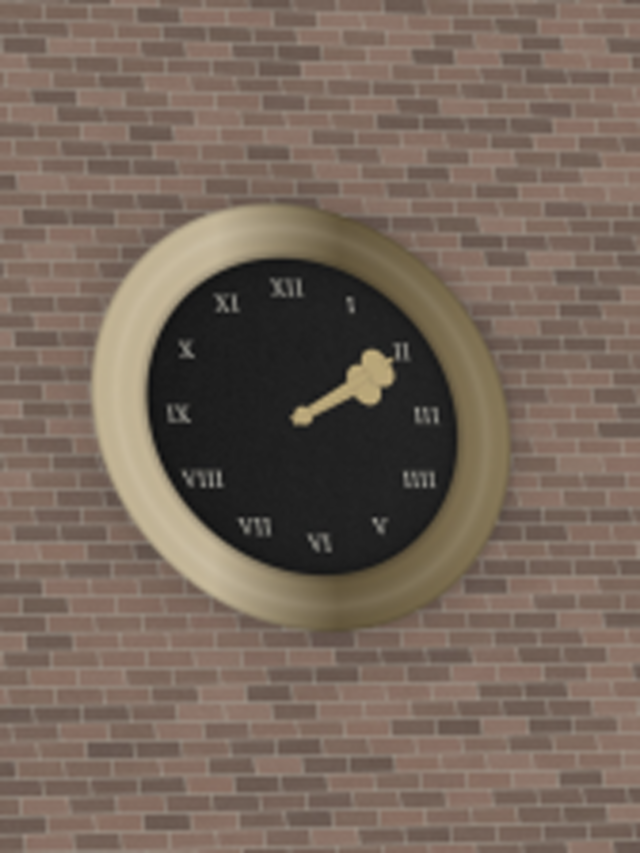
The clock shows h=2 m=10
